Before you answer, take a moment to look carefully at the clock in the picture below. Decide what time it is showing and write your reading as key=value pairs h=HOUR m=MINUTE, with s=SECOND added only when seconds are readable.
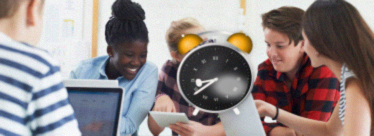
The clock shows h=8 m=39
